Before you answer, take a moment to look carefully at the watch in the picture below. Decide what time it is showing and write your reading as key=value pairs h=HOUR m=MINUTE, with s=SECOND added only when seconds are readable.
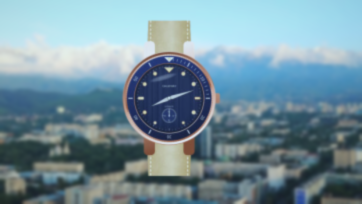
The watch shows h=8 m=12
